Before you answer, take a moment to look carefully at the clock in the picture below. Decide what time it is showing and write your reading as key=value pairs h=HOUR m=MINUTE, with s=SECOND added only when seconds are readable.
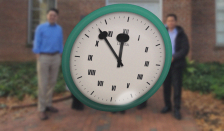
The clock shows h=11 m=53
